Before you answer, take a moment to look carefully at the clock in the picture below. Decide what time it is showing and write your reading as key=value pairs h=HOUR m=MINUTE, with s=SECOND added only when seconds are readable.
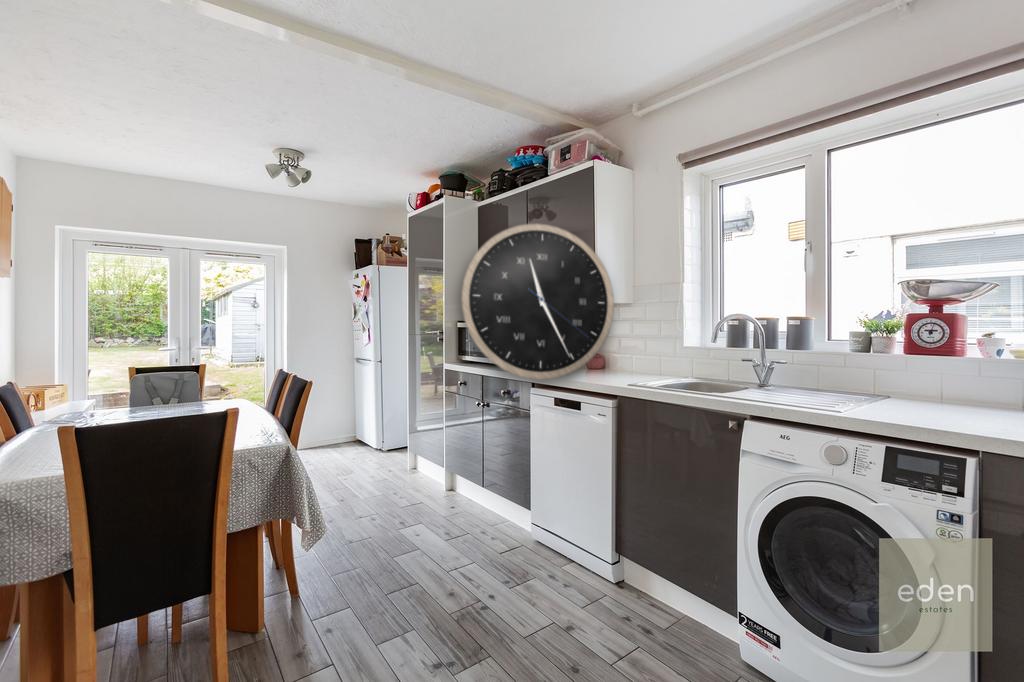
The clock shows h=11 m=25 s=21
